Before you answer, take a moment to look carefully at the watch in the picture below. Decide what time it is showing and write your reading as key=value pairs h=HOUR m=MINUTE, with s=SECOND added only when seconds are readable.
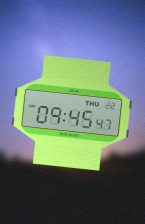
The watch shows h=9 m=45 s=47
